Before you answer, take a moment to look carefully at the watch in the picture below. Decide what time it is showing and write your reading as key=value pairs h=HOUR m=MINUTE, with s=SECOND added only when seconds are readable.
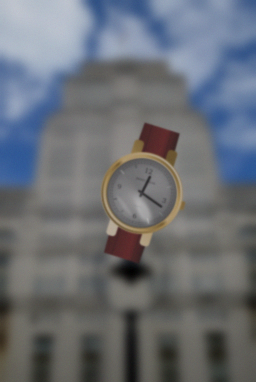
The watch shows h=12 m=18
